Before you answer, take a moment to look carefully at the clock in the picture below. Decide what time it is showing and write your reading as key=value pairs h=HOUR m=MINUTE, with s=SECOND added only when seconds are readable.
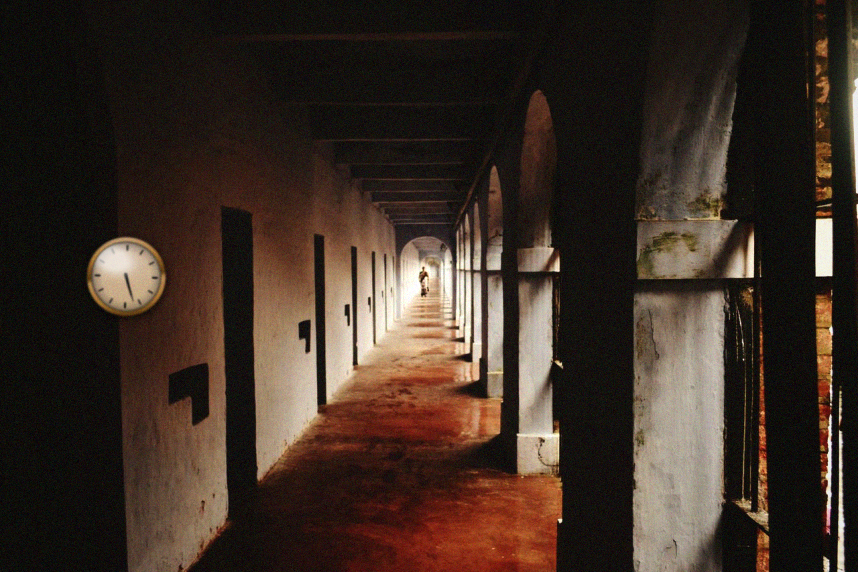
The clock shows h=5 m=27
